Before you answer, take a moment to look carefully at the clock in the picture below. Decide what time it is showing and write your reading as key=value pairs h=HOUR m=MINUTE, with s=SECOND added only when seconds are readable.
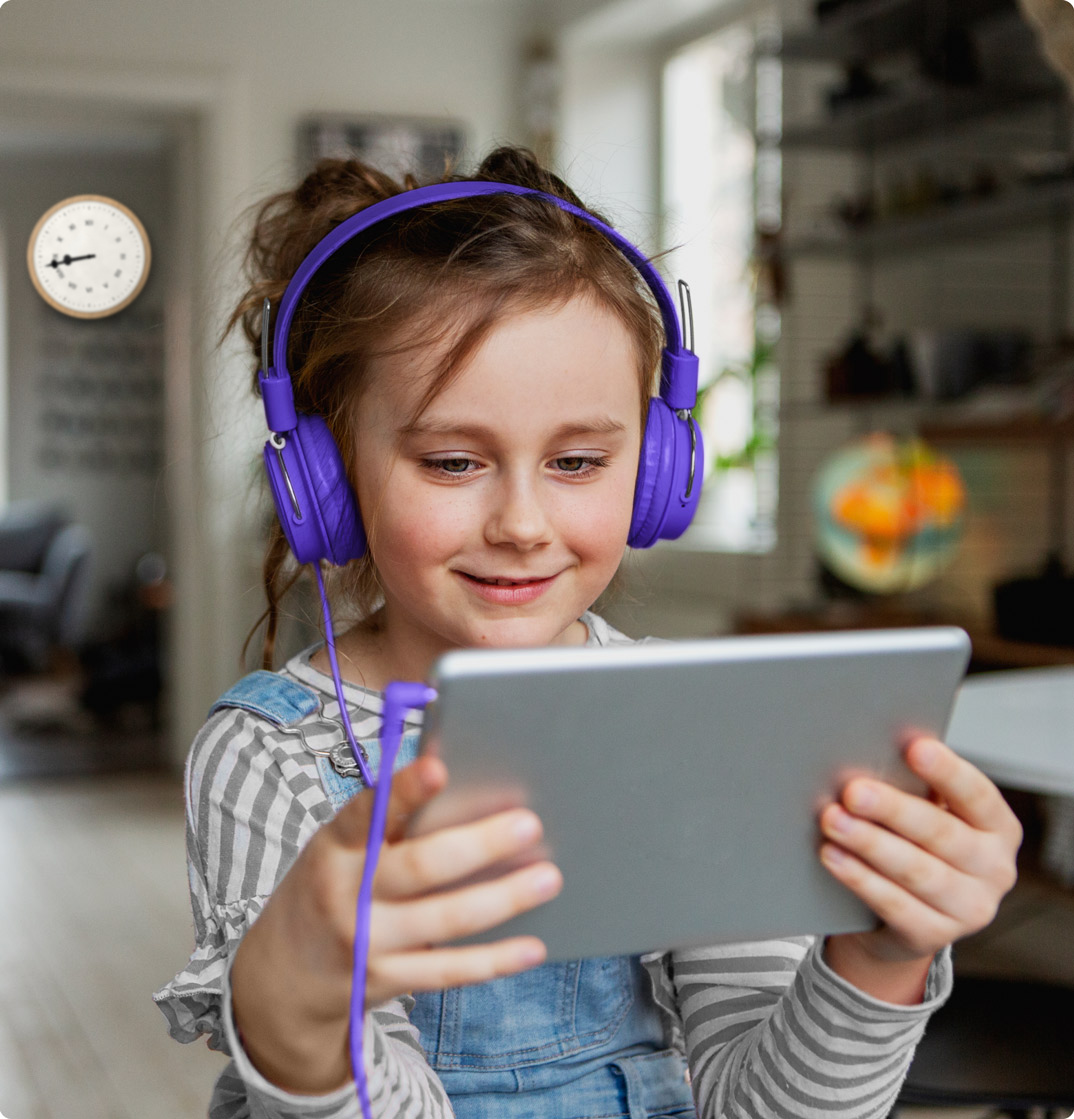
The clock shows h=8 m=43
